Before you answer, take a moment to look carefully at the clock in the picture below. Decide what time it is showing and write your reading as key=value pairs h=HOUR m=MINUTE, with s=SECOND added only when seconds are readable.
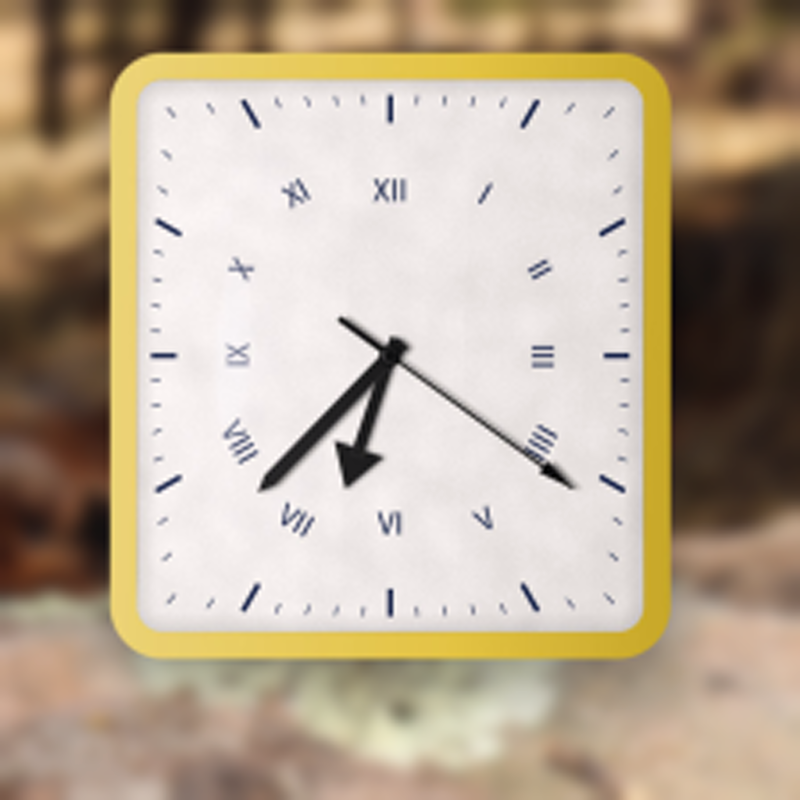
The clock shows h=6 m=37 s=21
